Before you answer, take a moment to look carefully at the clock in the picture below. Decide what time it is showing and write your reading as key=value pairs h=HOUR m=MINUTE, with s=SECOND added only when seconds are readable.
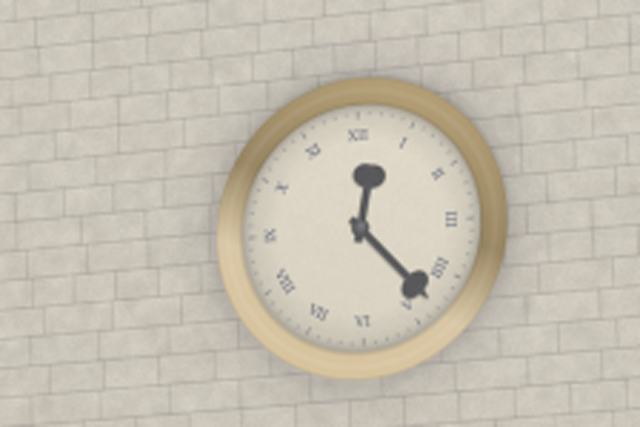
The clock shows h=12 m=23
